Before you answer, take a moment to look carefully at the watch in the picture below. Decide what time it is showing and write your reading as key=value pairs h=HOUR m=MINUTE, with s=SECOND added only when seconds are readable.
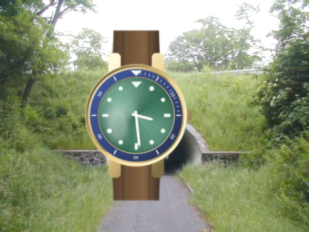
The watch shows h=3 m=29
